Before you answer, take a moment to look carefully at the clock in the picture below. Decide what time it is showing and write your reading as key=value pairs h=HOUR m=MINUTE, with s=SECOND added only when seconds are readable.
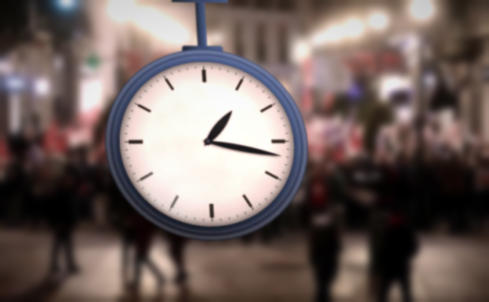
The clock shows h=1 m=17
